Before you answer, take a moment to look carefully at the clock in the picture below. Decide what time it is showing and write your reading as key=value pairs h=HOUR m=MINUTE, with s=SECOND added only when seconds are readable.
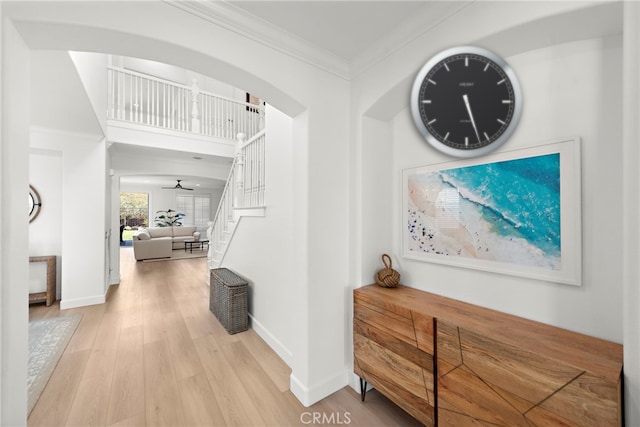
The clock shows h=5 m=27
